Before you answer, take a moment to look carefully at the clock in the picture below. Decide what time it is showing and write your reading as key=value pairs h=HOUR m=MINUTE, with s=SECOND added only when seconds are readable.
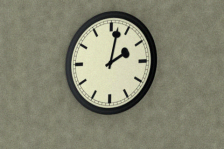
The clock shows h=2 m=2
